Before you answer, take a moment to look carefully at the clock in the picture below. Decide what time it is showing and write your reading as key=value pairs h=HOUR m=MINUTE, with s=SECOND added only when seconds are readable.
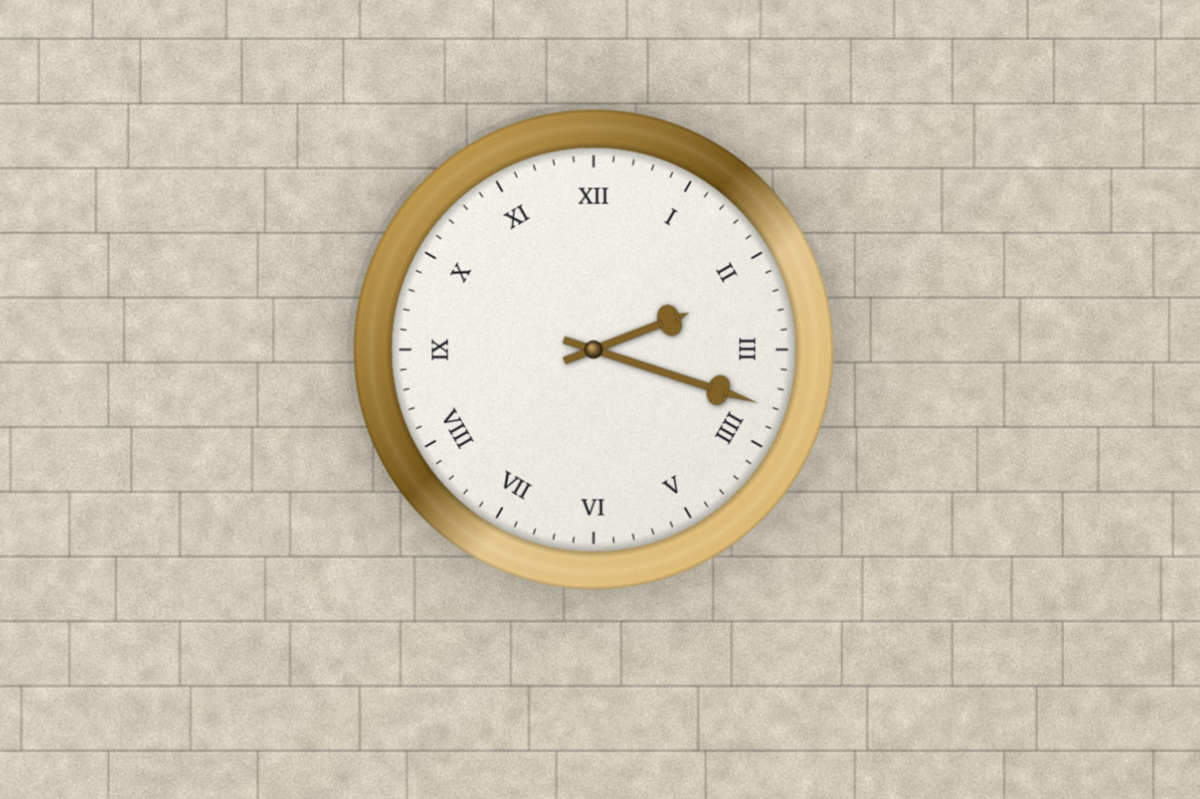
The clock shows h=2 m=18
